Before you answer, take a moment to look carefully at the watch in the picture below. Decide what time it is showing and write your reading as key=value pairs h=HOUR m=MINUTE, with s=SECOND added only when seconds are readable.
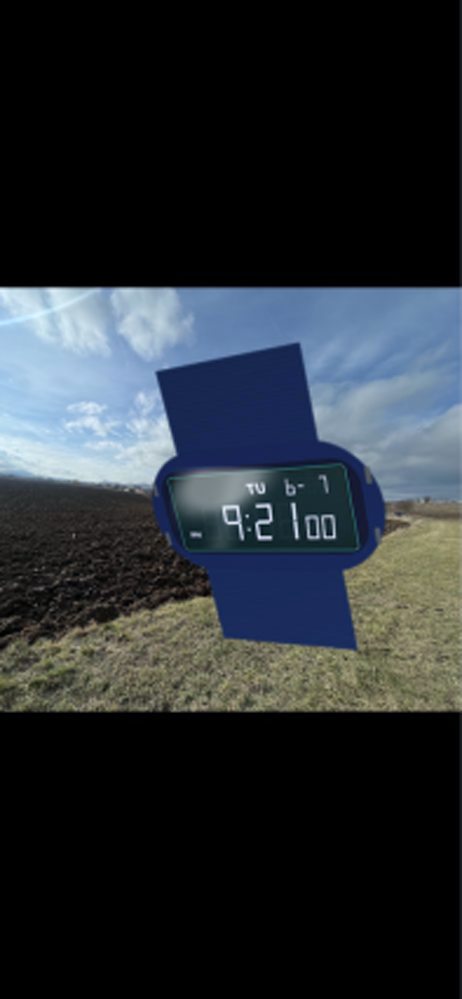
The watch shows h=9 m=21 s=0
